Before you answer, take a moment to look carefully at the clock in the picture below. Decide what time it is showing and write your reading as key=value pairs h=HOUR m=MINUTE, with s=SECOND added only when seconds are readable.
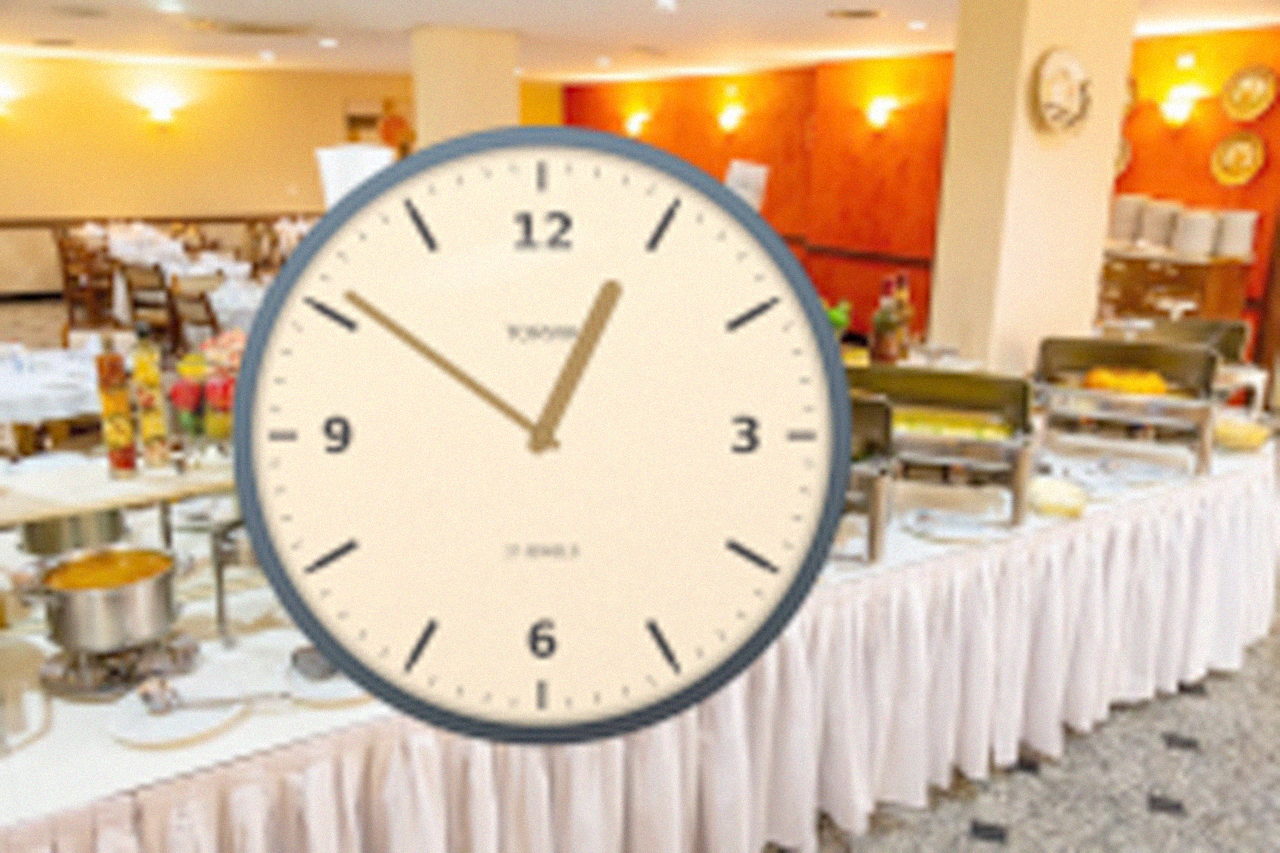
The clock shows h=12 m=51
